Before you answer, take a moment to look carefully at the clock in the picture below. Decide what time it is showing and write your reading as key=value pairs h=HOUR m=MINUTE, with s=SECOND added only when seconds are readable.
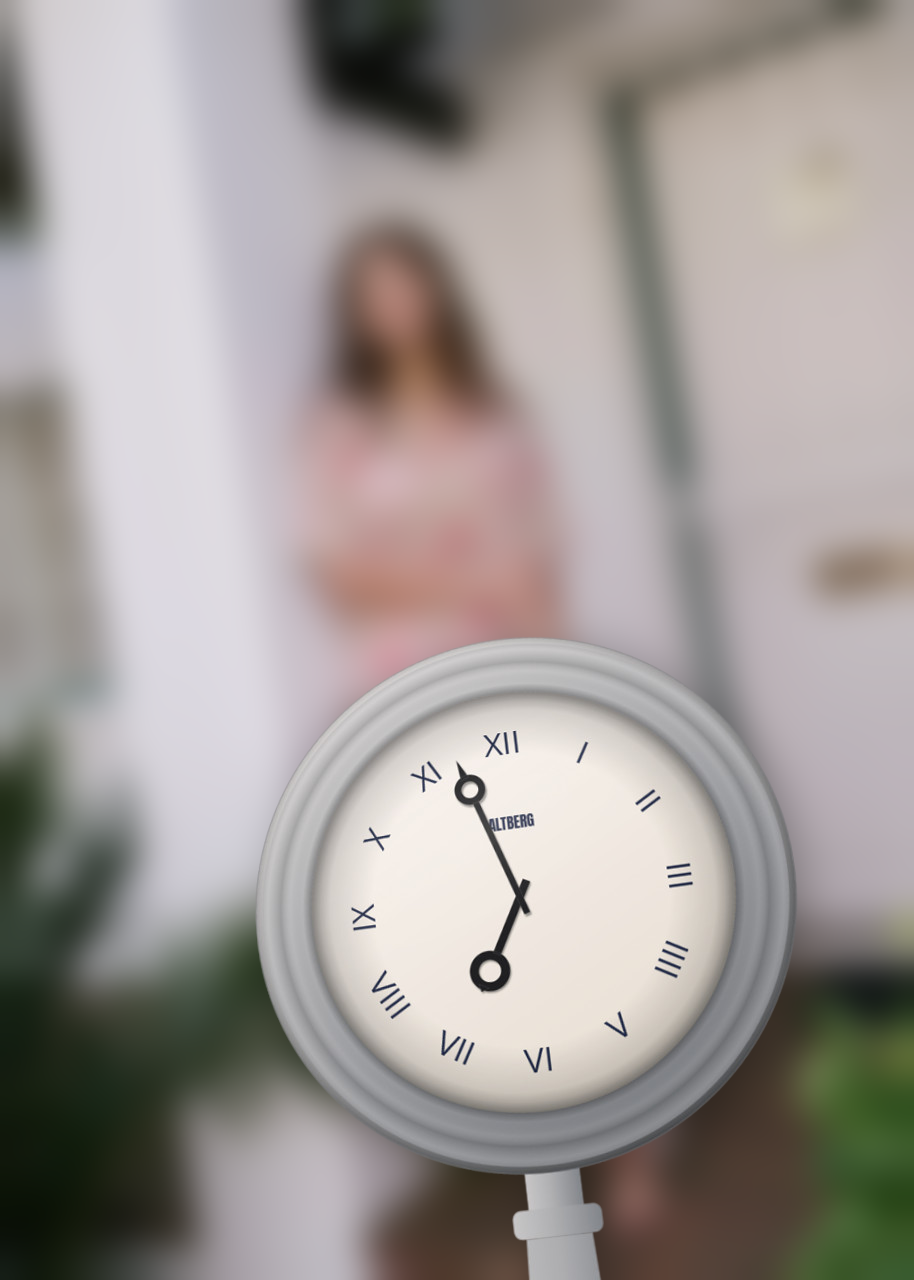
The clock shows h=6 m=57
